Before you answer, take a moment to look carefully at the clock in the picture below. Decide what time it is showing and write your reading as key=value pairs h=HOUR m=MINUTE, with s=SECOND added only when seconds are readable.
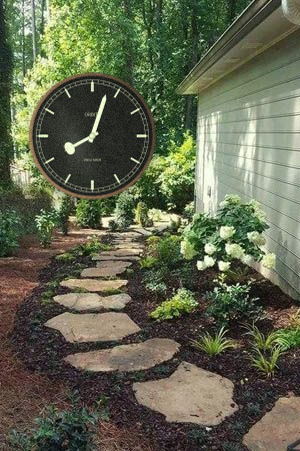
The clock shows h=8 m=3
